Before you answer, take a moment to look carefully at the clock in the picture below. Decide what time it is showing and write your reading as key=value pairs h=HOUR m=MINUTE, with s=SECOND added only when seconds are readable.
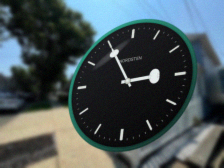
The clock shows h=2 m=55
